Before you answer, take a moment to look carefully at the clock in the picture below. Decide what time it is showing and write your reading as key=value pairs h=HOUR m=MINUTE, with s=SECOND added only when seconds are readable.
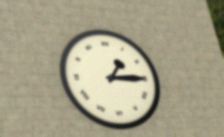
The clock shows h=1 m=15
